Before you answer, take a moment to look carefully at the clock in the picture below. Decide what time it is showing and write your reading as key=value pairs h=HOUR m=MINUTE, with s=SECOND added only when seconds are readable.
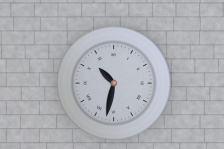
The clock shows h=10 m=32
